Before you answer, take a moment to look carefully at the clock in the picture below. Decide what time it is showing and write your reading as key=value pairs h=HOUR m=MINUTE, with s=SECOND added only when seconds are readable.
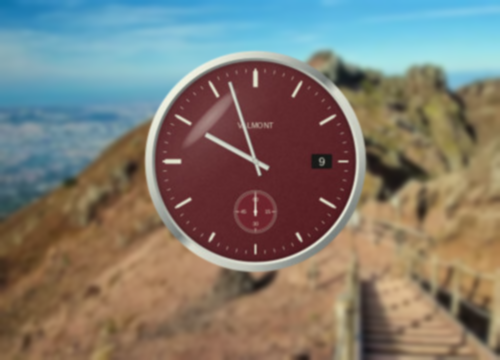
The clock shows h=9 m=57
